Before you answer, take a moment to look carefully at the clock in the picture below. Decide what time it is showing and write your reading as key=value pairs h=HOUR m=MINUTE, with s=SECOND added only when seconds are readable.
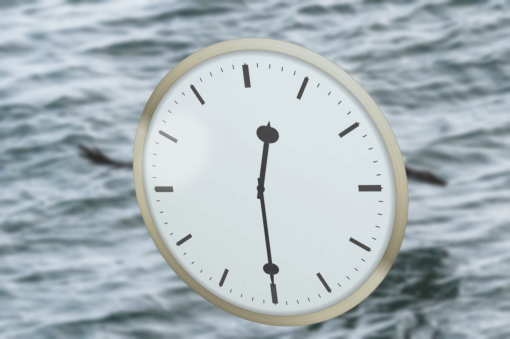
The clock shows h=12 m=30
